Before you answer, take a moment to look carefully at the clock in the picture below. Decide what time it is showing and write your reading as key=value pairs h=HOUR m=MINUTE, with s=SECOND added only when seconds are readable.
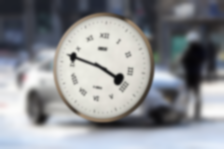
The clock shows h=3 m=47
